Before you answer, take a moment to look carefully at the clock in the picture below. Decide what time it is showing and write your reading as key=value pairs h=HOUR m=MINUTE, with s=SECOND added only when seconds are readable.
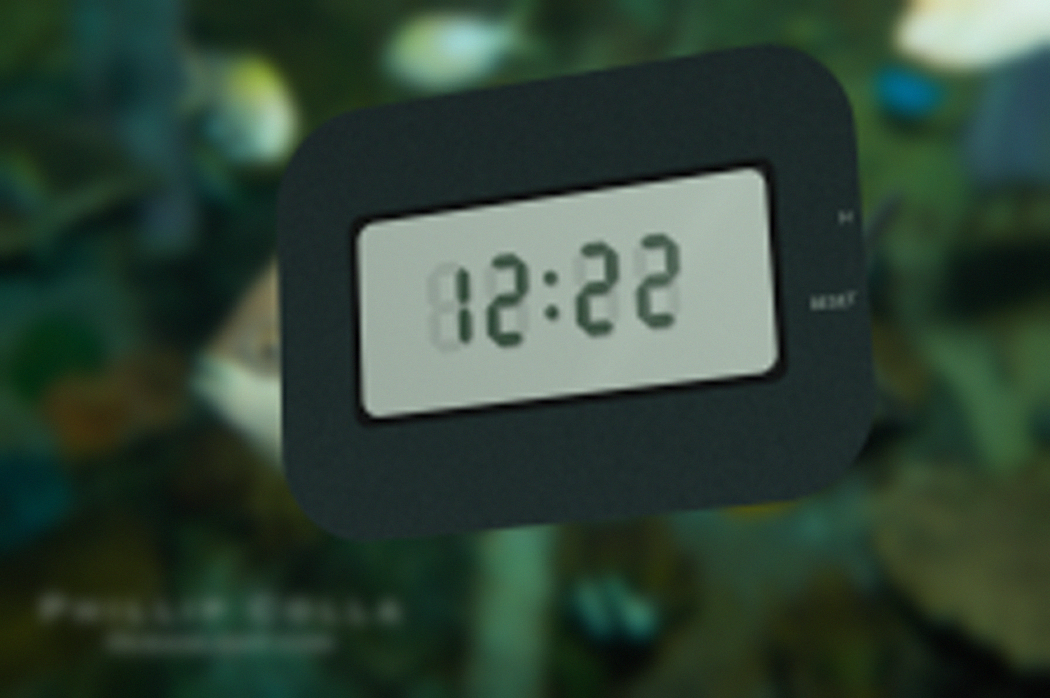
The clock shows h=12 m=22
